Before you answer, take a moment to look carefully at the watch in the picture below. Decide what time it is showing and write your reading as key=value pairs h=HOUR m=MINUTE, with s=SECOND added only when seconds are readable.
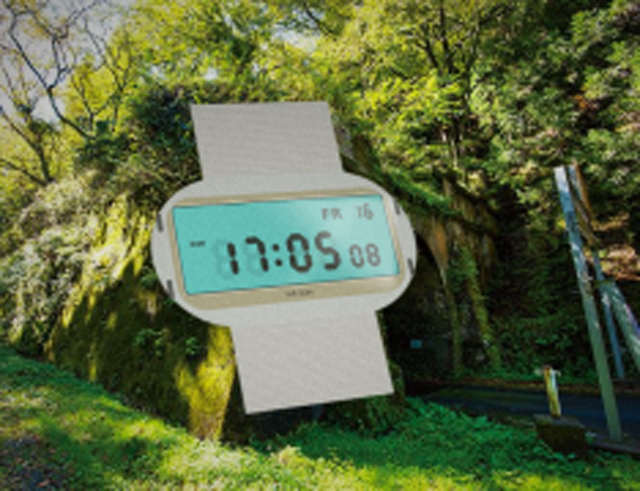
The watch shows h=17 m=5 s=8
